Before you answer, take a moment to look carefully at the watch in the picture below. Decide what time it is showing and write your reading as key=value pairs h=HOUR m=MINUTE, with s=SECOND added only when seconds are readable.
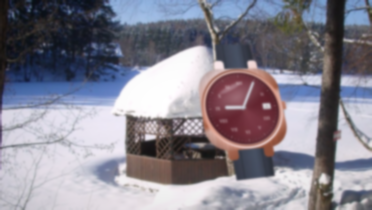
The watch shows h=9 m=5
